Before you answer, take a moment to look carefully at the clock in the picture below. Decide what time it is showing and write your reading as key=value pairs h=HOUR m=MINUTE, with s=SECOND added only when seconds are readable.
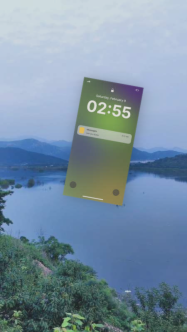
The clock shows h=2 m=55
